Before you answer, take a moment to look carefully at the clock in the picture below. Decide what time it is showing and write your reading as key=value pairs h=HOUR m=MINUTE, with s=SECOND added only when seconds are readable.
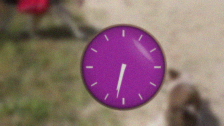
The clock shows h=6 m=32
